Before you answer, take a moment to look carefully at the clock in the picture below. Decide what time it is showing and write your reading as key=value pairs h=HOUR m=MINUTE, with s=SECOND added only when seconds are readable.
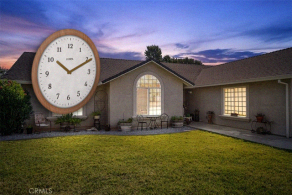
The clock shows h=10 m=11
